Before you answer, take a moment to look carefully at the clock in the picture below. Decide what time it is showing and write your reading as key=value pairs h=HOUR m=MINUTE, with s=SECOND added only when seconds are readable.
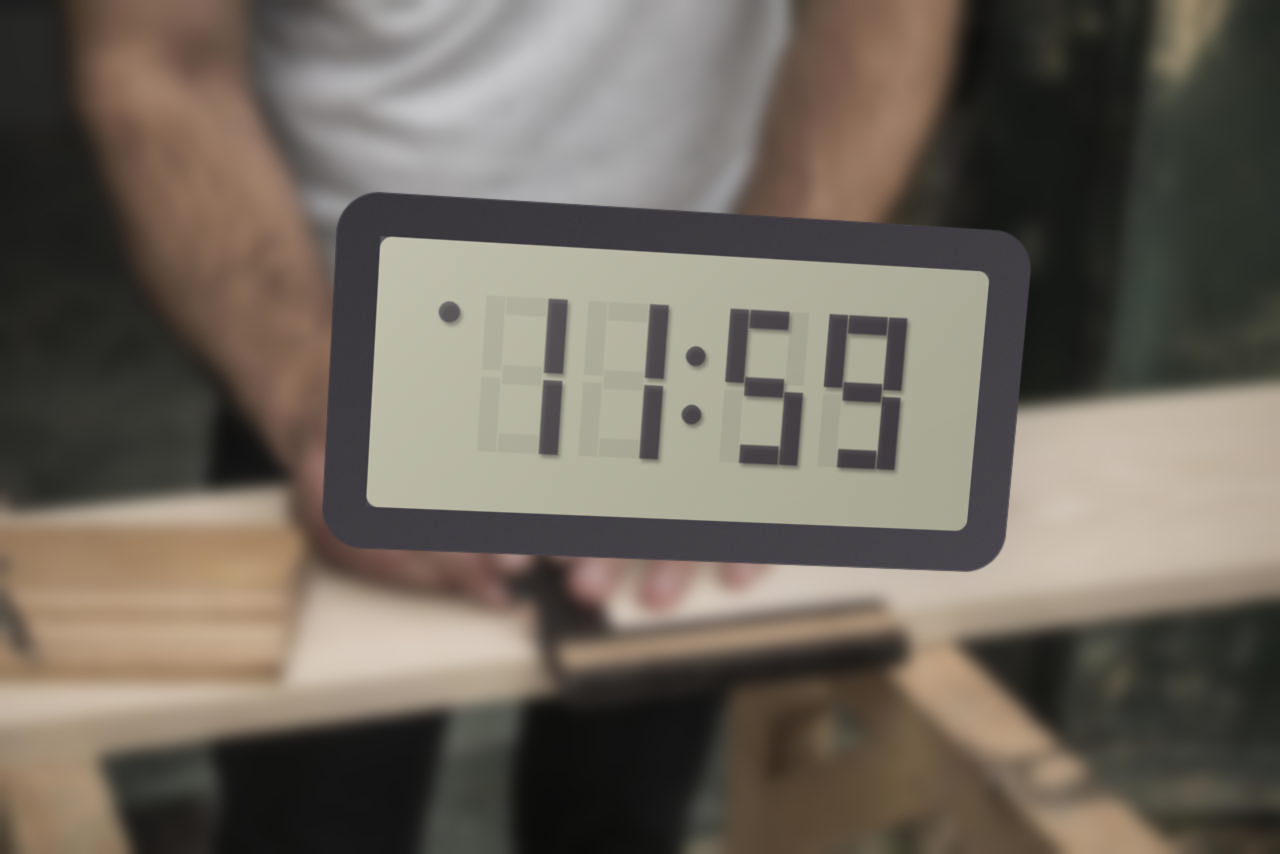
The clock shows h=11 m=59
